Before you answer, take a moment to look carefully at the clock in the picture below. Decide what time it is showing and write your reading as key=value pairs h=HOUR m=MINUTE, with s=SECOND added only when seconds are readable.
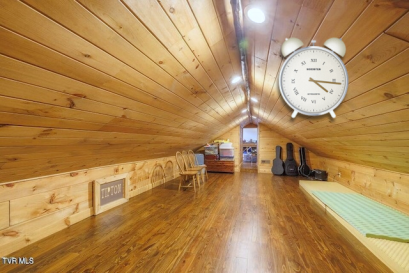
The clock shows h=4 m=16
